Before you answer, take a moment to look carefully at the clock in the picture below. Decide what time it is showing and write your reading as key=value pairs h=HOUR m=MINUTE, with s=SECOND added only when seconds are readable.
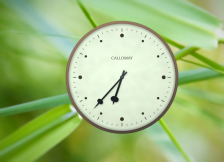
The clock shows h=6 m=37
